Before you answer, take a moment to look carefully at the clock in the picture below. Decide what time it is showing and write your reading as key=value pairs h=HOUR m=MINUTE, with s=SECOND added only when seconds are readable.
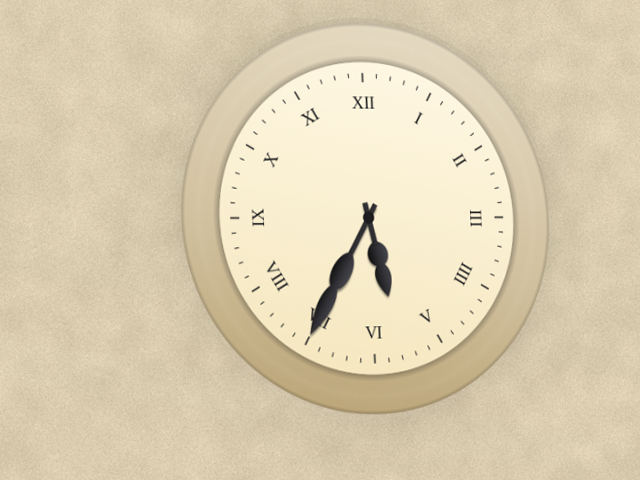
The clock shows h=5 m=35
